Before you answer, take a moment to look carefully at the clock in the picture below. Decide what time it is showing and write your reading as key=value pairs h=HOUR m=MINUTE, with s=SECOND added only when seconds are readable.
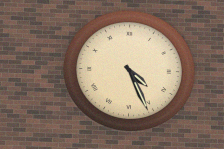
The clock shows h=4 m=26
